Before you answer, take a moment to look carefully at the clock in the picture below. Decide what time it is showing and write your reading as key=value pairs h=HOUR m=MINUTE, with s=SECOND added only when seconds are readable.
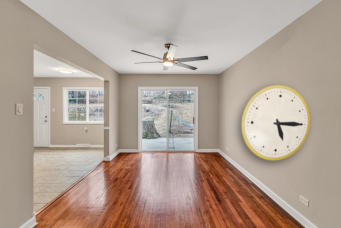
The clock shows h=5 m=15
